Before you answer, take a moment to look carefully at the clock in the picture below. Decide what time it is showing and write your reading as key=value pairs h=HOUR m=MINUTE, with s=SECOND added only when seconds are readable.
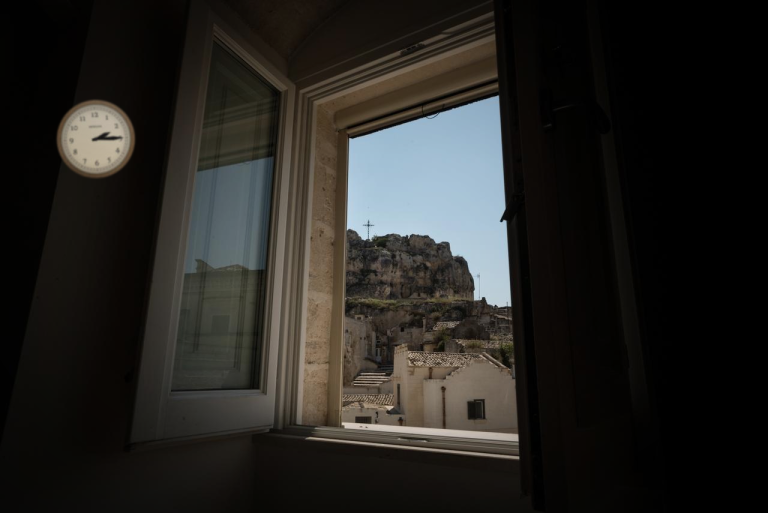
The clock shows h=2 m=15
